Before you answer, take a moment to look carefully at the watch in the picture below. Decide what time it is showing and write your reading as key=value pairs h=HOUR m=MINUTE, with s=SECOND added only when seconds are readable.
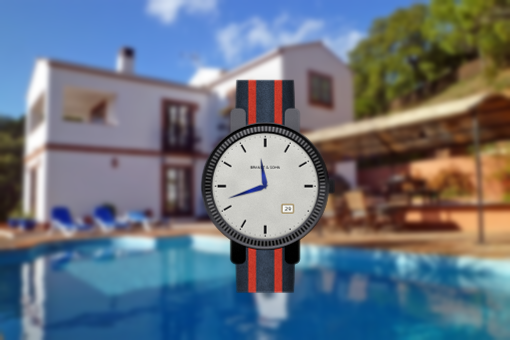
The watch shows h=11 m=42
